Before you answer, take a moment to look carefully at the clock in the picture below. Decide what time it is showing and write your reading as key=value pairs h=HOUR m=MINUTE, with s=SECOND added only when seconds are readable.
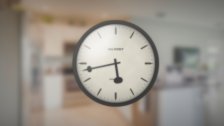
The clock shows h=5 m=43
